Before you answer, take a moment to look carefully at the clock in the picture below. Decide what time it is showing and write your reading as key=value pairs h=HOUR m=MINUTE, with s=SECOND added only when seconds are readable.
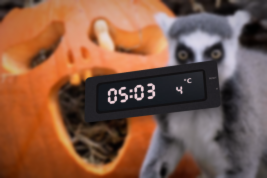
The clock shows h=5 m=3
